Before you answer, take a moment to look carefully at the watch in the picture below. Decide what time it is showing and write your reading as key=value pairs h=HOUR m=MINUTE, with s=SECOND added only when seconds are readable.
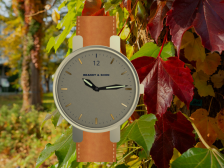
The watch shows h=10 m=14
